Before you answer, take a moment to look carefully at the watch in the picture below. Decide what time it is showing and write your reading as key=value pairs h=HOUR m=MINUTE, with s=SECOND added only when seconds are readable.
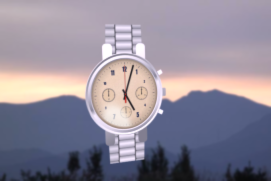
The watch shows h=5 m=3
